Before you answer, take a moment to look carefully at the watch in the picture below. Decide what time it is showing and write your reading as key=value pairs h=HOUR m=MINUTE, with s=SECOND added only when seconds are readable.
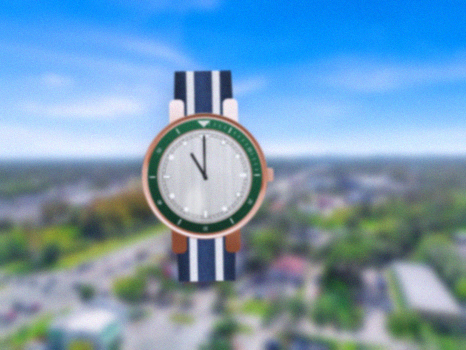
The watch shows h=11 m=0
